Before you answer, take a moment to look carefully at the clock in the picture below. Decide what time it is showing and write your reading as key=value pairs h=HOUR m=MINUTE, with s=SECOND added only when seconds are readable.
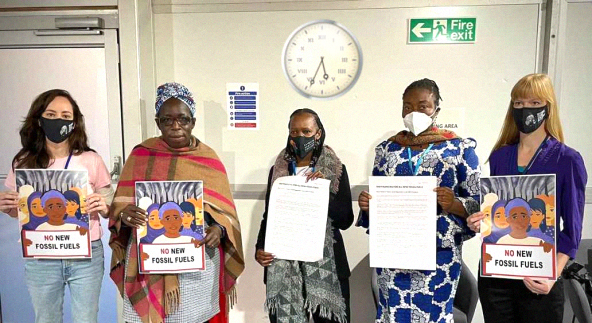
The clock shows h=5 m=34
